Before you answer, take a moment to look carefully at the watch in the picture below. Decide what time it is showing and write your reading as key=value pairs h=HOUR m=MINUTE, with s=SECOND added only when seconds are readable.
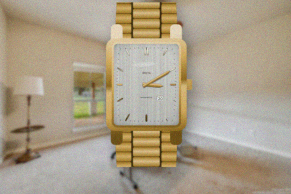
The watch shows h=3 m=10
